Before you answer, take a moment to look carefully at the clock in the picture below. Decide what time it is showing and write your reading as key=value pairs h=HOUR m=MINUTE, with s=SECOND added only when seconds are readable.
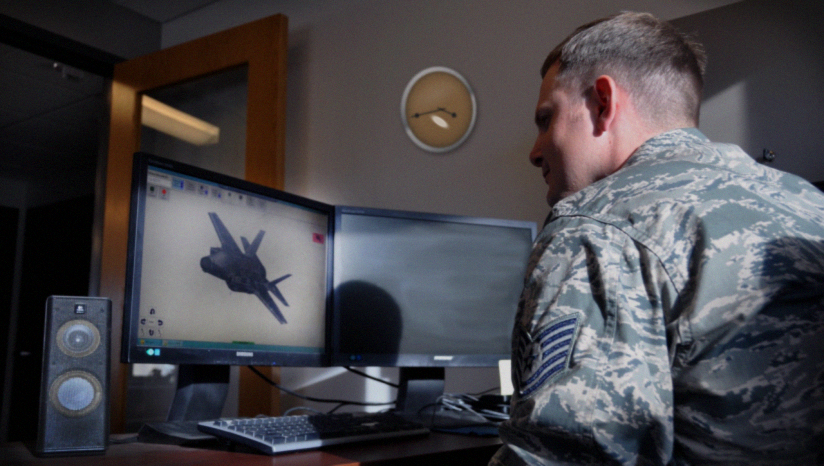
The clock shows h=3 m=43
